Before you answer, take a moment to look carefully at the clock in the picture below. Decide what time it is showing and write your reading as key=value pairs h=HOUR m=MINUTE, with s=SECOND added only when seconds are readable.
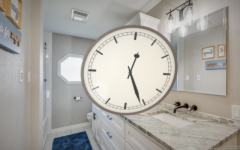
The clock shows h=12 m=26
